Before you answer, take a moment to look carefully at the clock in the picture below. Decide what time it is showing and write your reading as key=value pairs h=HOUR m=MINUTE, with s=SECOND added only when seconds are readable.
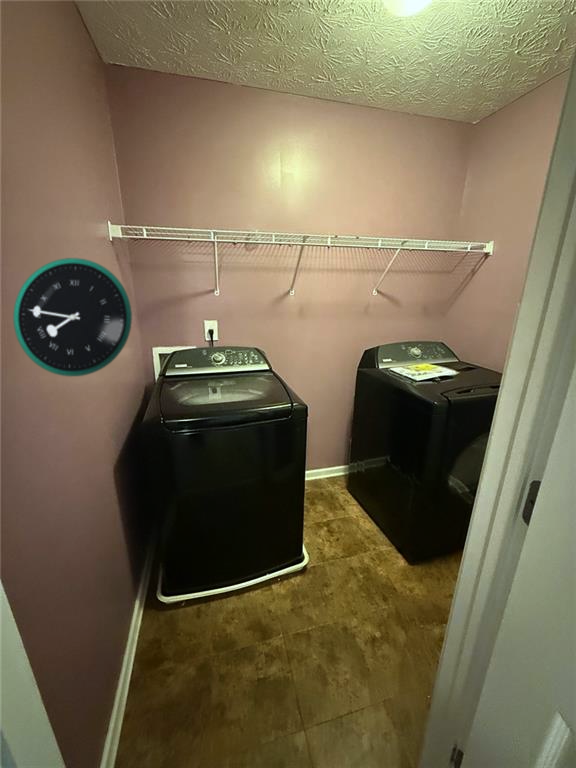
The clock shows h=7 m=46
